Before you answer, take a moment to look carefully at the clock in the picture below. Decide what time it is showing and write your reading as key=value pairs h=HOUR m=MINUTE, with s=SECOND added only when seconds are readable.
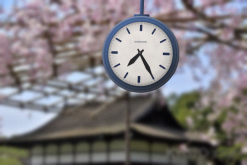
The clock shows h=7 m=25
